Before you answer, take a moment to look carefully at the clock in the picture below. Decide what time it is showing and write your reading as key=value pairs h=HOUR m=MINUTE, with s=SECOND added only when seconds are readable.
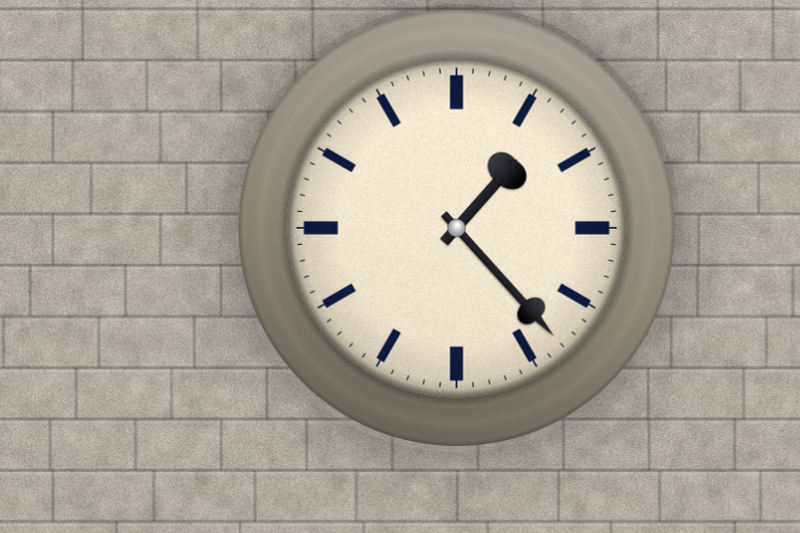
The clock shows h=1 m=23
